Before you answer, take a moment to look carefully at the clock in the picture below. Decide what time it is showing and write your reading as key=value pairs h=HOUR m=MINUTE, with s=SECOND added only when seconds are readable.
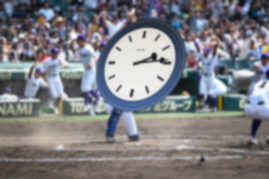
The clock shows h=2 m=14
